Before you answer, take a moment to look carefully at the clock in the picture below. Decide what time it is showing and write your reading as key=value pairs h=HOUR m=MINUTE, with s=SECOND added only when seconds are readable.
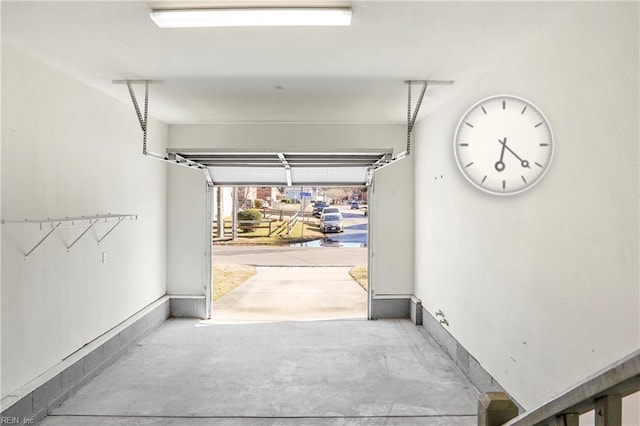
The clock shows h=6 m=22
